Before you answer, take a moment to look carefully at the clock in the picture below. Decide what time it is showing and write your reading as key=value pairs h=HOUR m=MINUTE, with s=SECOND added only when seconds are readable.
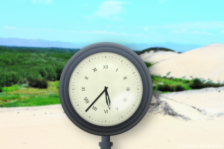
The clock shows h=5 m=37
